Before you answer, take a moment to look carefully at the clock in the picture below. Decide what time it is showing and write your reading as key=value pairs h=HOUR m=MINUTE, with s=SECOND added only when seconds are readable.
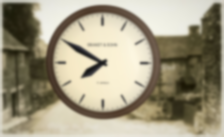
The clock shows h=7 m=50
